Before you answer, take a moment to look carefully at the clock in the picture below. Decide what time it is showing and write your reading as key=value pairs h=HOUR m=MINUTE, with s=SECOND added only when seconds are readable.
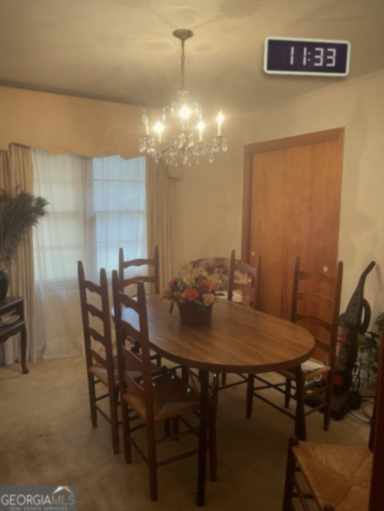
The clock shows h=11 m=33
